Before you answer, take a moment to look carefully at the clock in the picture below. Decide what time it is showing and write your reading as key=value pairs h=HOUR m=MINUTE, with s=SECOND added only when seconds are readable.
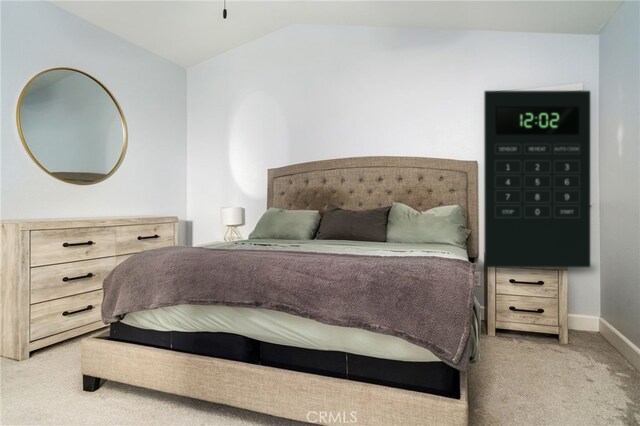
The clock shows h=12 m=2
